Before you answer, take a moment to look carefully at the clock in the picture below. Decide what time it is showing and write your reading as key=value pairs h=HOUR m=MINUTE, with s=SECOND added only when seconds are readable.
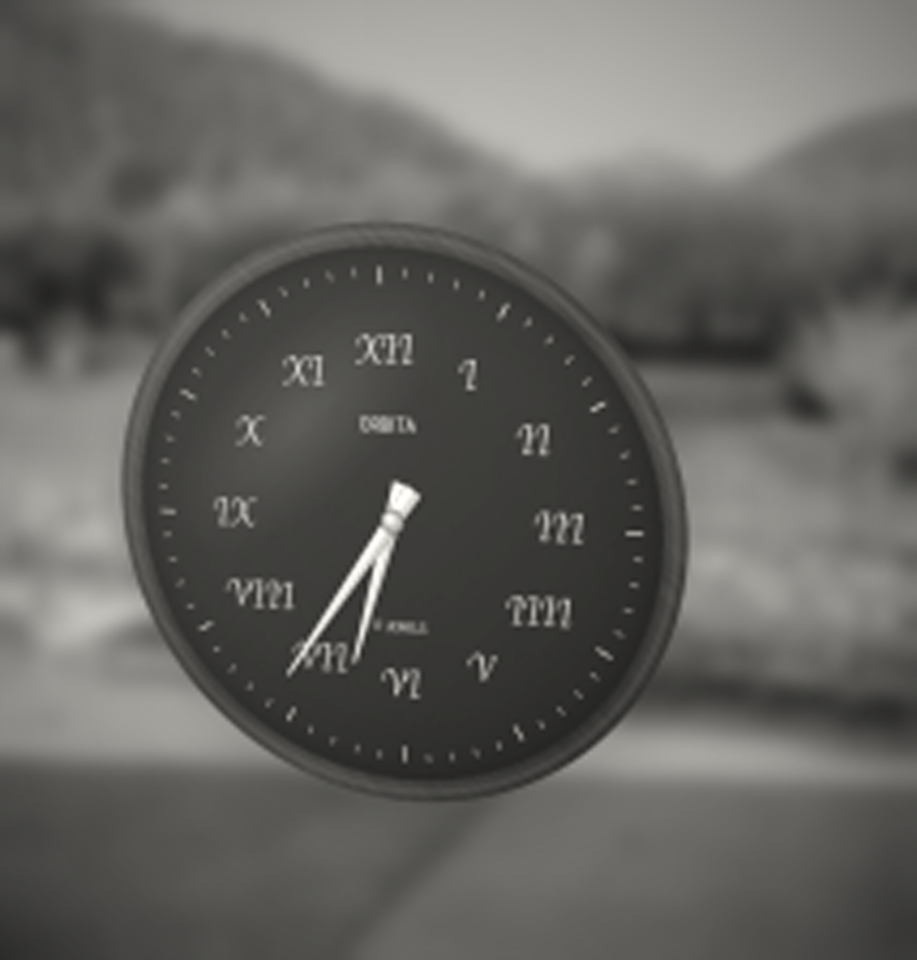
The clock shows h=6 m=36
